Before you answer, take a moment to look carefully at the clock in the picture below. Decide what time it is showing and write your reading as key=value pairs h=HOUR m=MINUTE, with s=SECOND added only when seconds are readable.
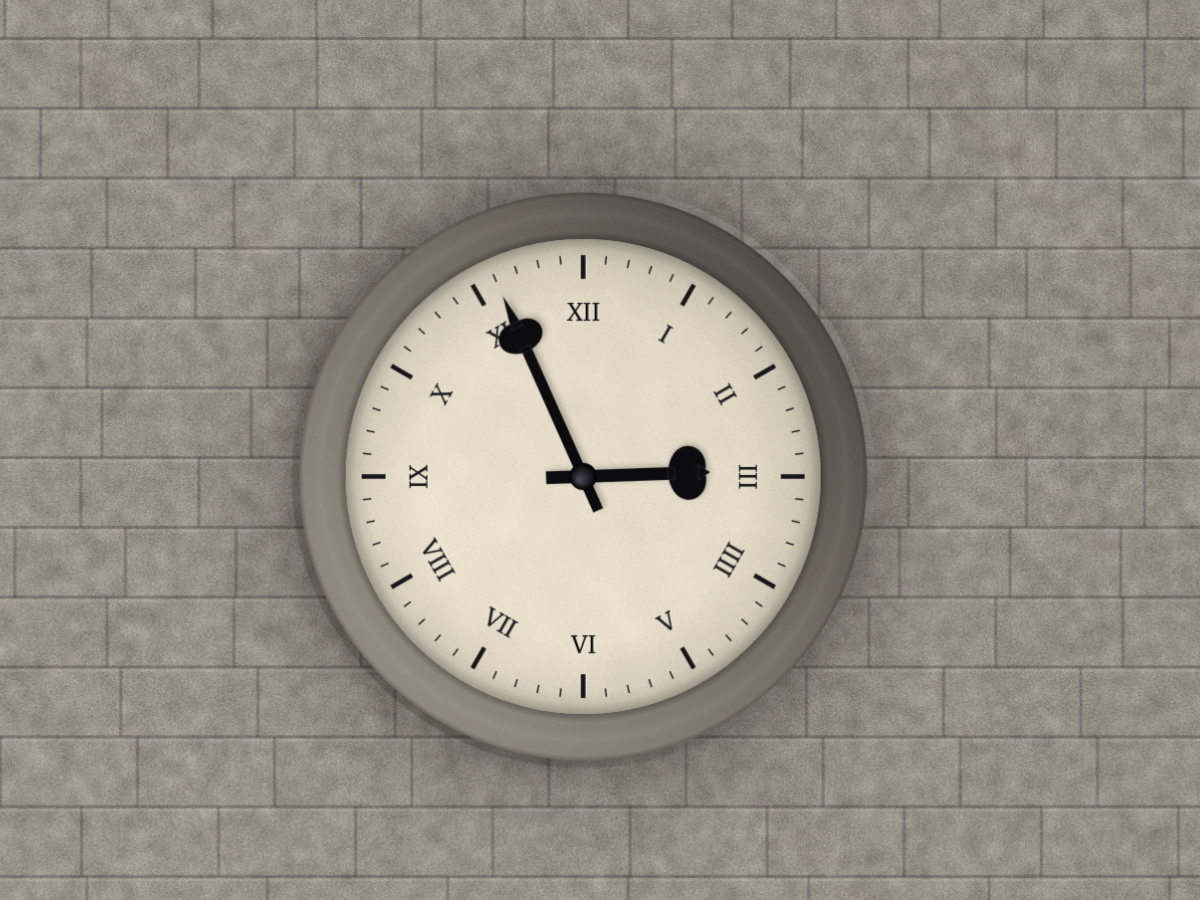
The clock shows h=2 m=56
